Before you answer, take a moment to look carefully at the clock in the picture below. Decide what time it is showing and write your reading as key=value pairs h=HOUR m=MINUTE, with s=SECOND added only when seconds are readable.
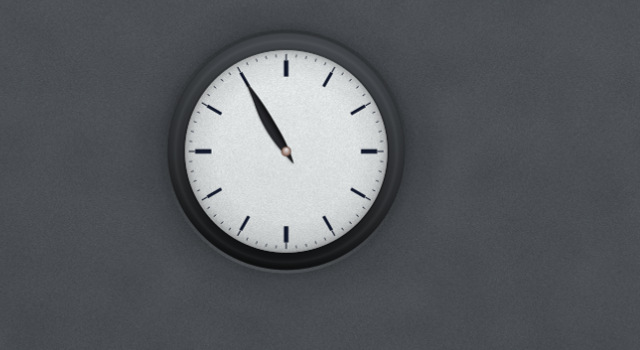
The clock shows h=10 m=55
